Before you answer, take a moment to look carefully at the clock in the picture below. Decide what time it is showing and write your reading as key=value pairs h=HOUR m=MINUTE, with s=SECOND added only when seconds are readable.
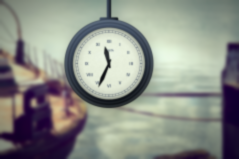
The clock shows h=11 m=34
